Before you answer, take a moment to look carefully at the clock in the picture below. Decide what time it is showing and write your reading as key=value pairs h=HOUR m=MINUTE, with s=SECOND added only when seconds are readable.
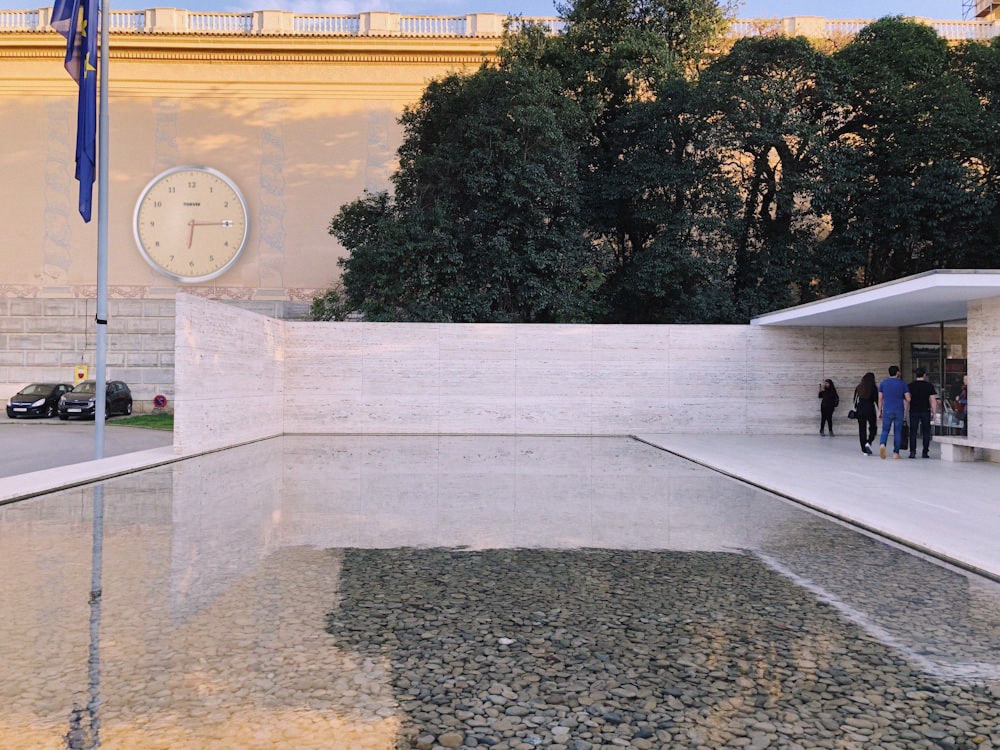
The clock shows h=6 m=15
